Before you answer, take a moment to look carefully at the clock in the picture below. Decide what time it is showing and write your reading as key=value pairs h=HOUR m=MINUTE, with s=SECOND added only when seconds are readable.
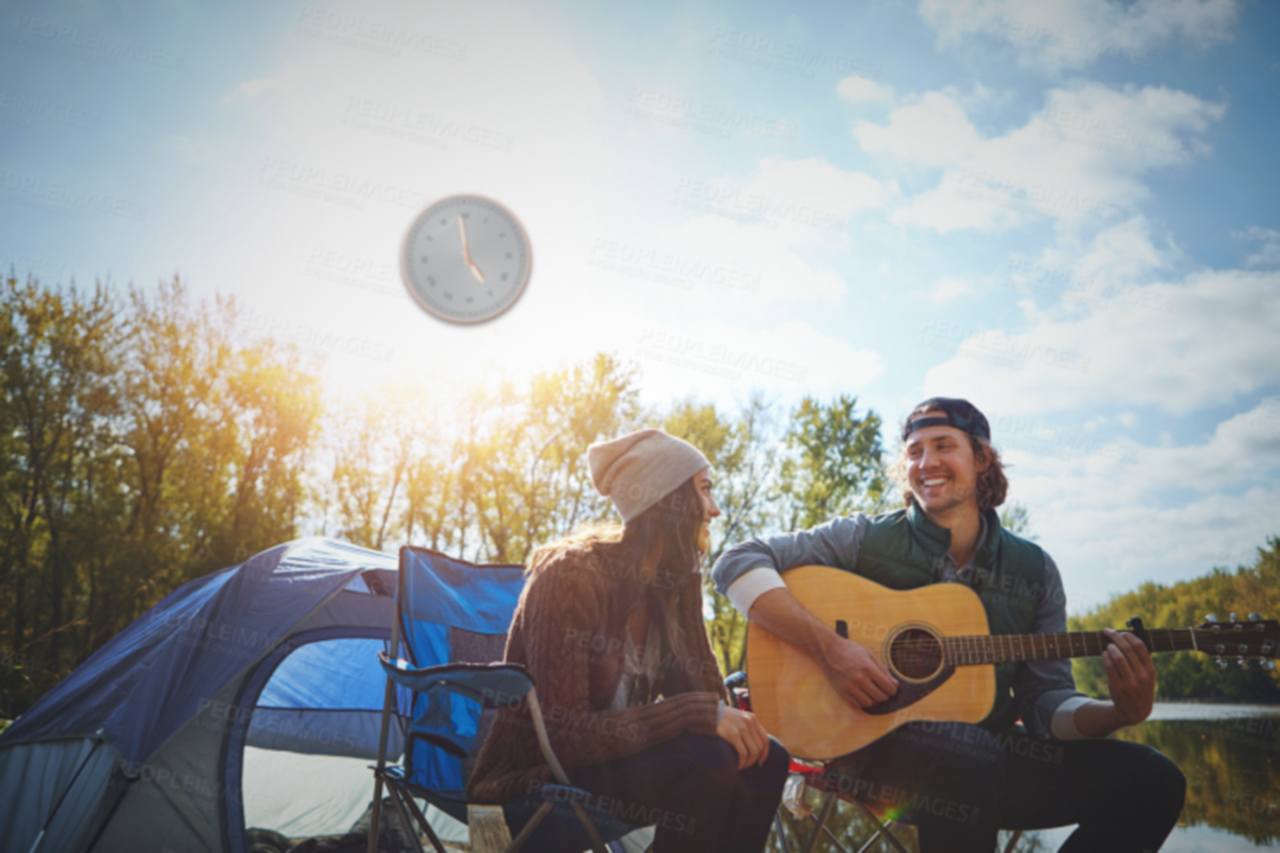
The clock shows h=4 m=59
